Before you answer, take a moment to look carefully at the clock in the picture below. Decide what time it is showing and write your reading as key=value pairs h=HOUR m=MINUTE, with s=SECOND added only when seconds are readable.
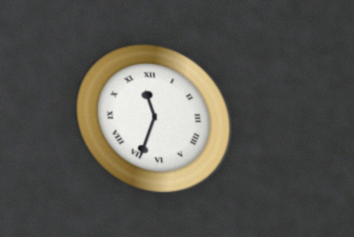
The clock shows h=11 m=34
